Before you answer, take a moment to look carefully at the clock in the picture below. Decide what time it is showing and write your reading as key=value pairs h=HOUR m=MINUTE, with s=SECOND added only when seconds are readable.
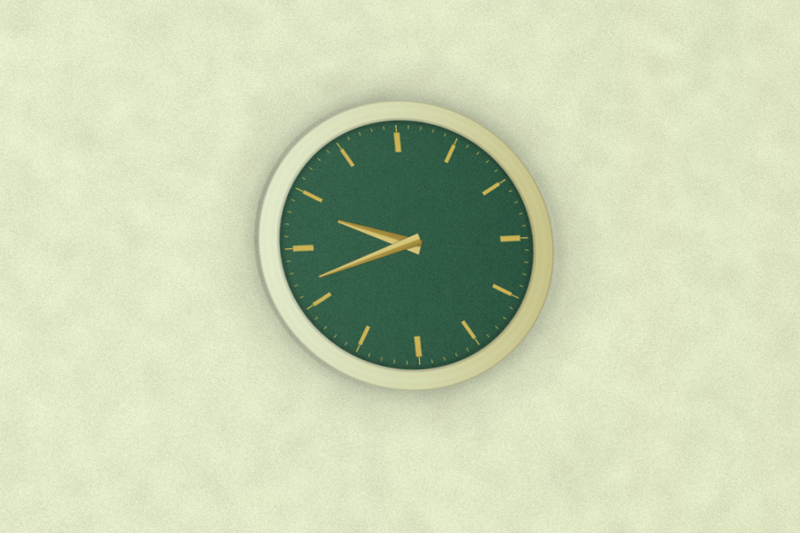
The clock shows h=9 m=42
